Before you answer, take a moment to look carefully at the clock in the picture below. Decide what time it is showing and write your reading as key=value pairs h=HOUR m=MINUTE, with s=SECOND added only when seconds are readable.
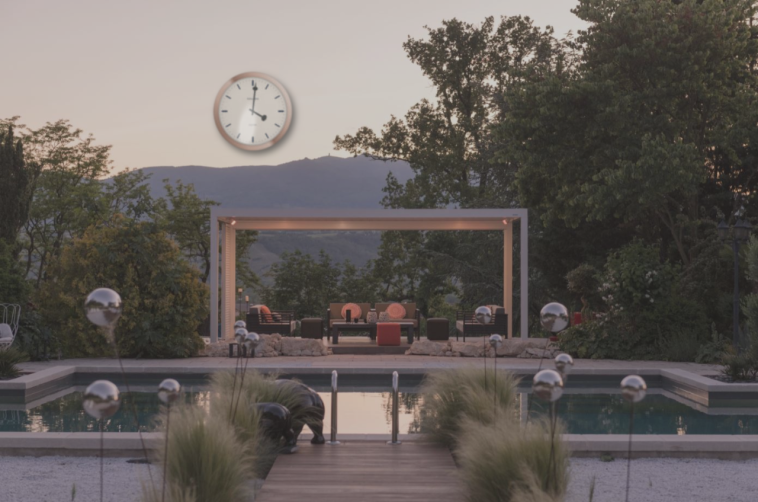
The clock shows h=4 m=1
